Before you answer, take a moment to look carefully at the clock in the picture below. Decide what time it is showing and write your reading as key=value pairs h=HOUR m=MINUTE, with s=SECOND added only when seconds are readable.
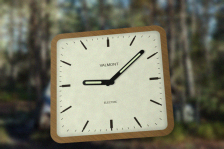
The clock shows h=9 m=8
